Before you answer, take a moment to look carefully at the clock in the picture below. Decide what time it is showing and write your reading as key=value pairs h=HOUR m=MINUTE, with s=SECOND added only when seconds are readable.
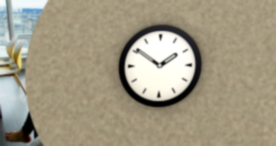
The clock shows h=1 m=51
